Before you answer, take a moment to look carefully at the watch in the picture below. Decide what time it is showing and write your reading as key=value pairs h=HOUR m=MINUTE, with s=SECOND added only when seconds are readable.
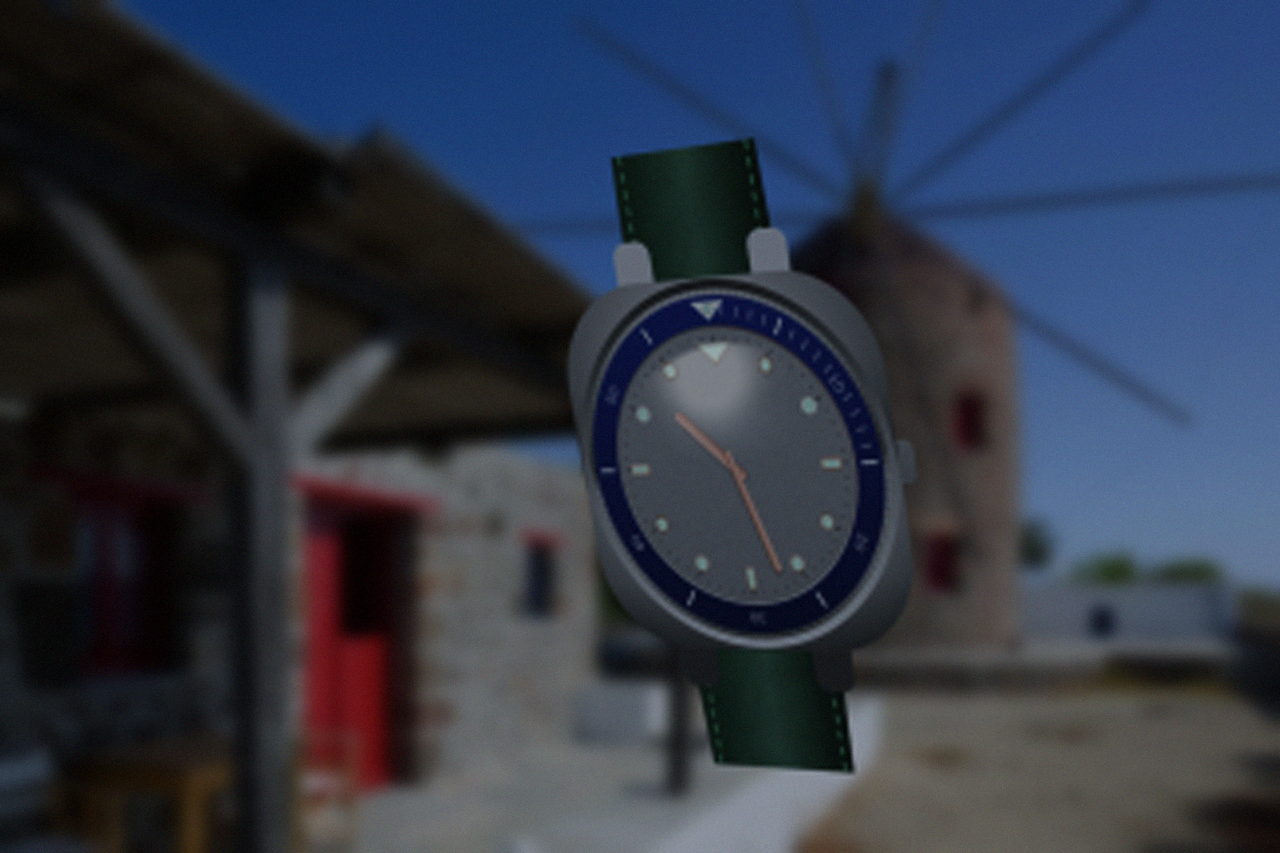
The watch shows h=10 m=27
